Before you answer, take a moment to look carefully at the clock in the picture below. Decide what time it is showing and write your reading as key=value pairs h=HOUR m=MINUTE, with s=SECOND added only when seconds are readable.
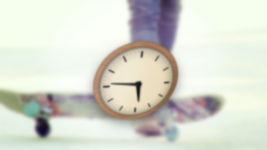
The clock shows h=5 m=46
